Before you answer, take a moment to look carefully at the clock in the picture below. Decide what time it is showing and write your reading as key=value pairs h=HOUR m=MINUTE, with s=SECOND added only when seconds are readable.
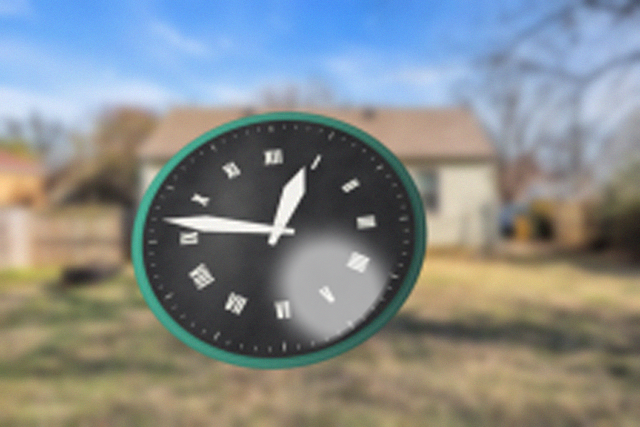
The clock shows h=12 m=47
